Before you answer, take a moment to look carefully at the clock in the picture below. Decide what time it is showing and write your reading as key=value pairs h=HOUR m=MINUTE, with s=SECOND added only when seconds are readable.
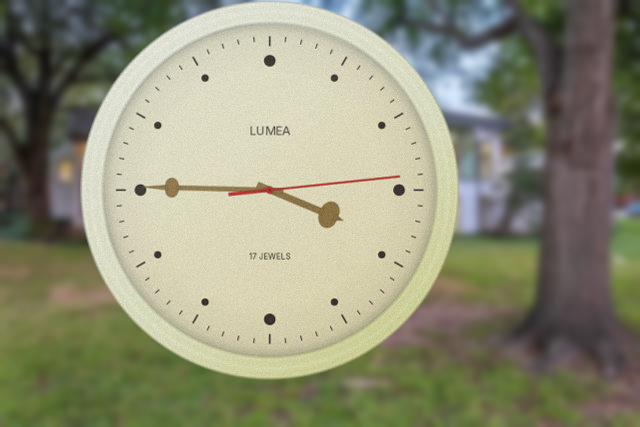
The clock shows h=3 m=45 s=14
